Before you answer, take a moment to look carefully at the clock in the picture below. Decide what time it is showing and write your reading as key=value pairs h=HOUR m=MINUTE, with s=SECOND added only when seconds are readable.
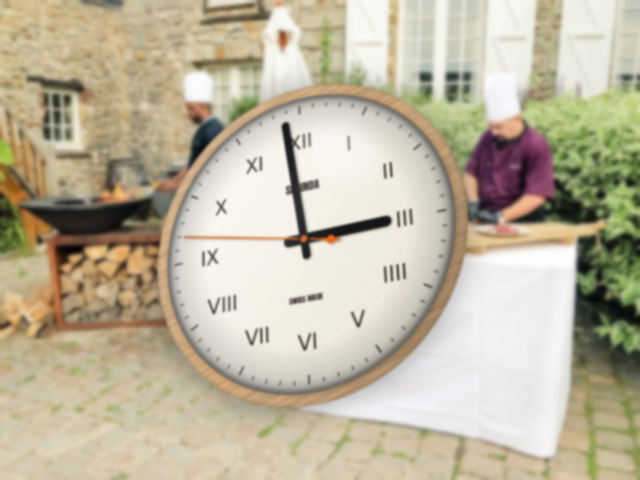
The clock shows h=2 m=58 s=47
